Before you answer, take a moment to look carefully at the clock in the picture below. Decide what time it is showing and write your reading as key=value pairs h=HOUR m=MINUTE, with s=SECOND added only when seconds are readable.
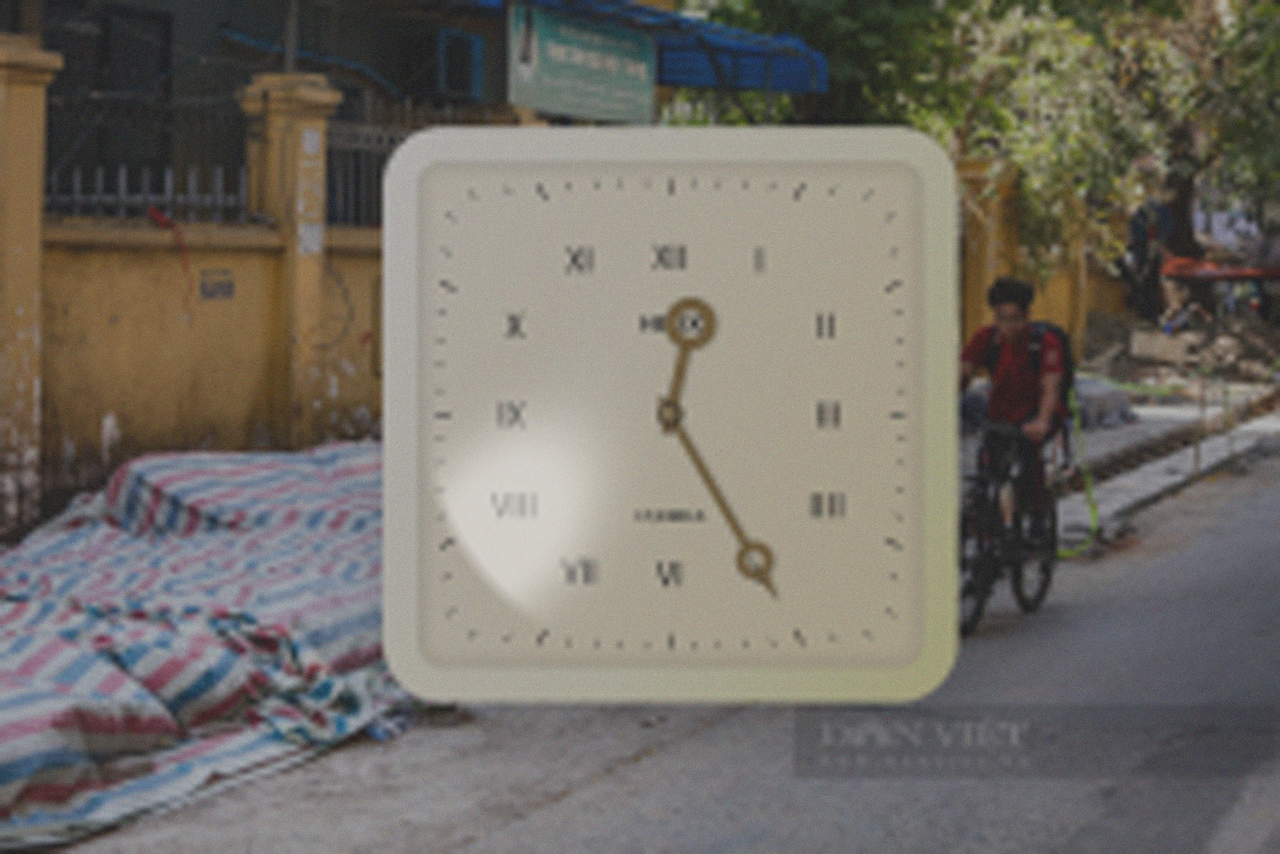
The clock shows h=12 m=25
